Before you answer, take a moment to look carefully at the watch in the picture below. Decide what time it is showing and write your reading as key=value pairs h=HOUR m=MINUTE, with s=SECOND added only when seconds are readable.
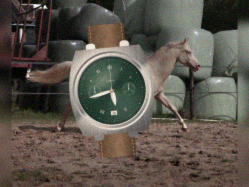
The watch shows h=5 m=43
